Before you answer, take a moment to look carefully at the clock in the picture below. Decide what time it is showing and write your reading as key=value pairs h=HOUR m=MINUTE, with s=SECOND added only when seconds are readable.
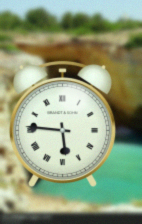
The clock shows h=5 m=46
